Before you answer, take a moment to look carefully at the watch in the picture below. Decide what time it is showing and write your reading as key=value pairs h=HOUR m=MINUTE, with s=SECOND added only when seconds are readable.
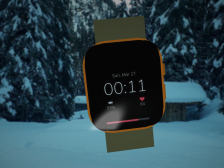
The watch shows h=0 m=11
